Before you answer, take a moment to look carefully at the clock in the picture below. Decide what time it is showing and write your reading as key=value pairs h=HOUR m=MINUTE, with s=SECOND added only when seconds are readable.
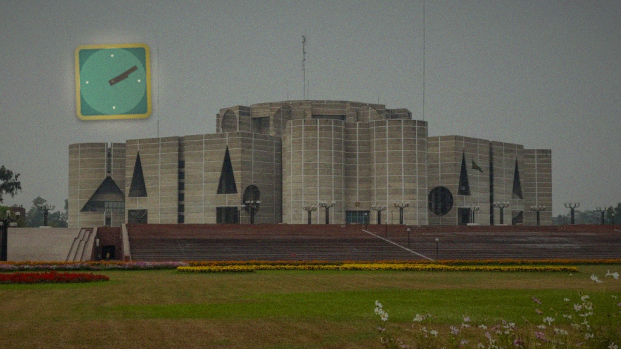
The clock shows h=2 m=10
